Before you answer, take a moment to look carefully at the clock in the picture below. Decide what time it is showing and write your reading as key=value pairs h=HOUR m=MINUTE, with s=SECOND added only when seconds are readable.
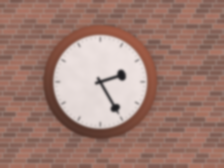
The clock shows h=2 m=25
